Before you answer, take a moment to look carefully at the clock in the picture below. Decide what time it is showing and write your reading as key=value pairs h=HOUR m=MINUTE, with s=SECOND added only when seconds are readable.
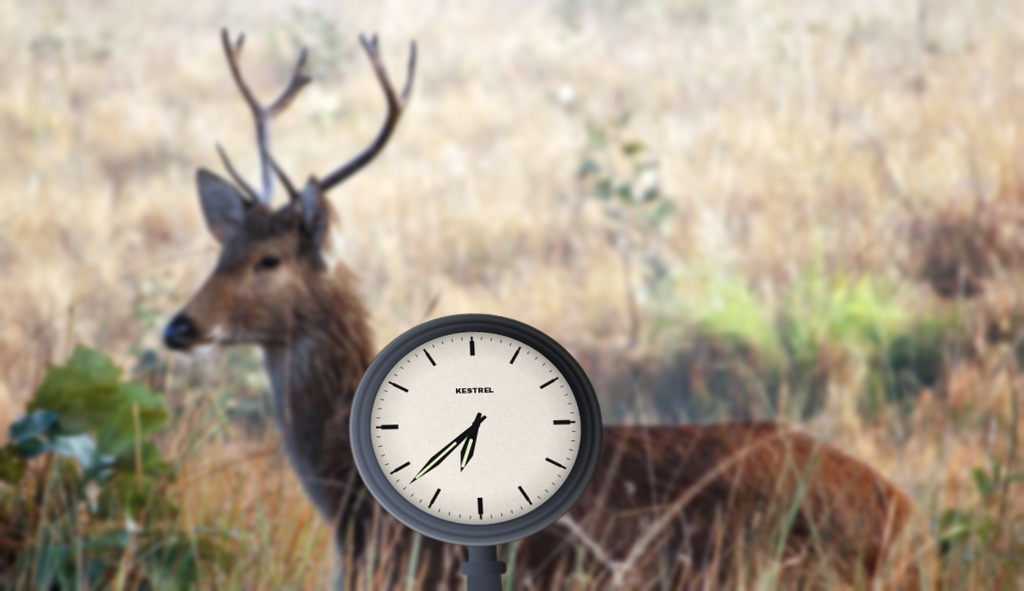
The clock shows h=6 m=38
